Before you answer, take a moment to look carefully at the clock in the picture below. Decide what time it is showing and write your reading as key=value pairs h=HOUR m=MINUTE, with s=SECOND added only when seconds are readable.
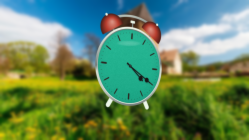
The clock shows h=4 m=20
